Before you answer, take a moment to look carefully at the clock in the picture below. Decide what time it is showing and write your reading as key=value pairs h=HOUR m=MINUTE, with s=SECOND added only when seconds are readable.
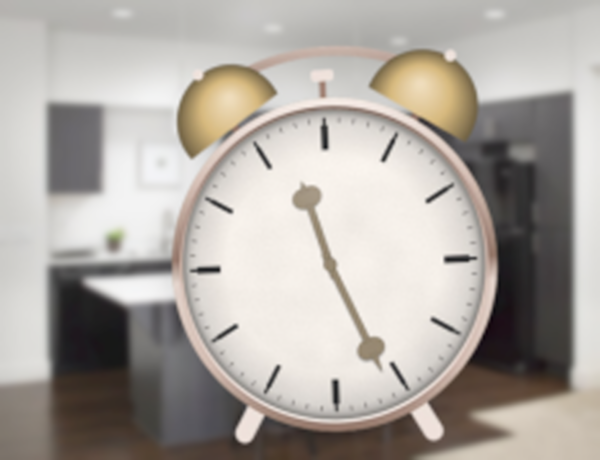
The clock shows h=11 m=26
